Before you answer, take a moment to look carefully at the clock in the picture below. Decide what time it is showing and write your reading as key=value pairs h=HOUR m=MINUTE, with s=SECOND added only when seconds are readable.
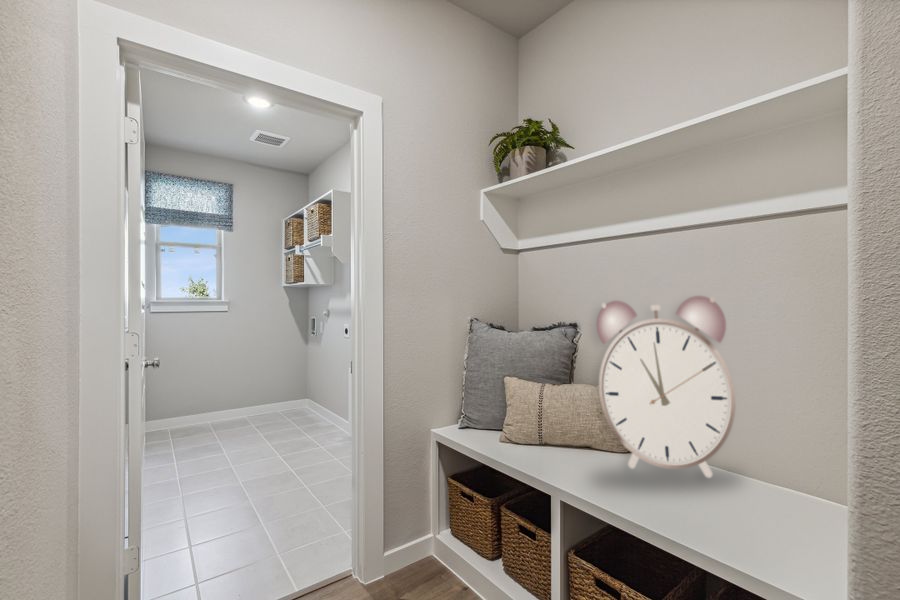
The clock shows h=10 m=59 s=10
